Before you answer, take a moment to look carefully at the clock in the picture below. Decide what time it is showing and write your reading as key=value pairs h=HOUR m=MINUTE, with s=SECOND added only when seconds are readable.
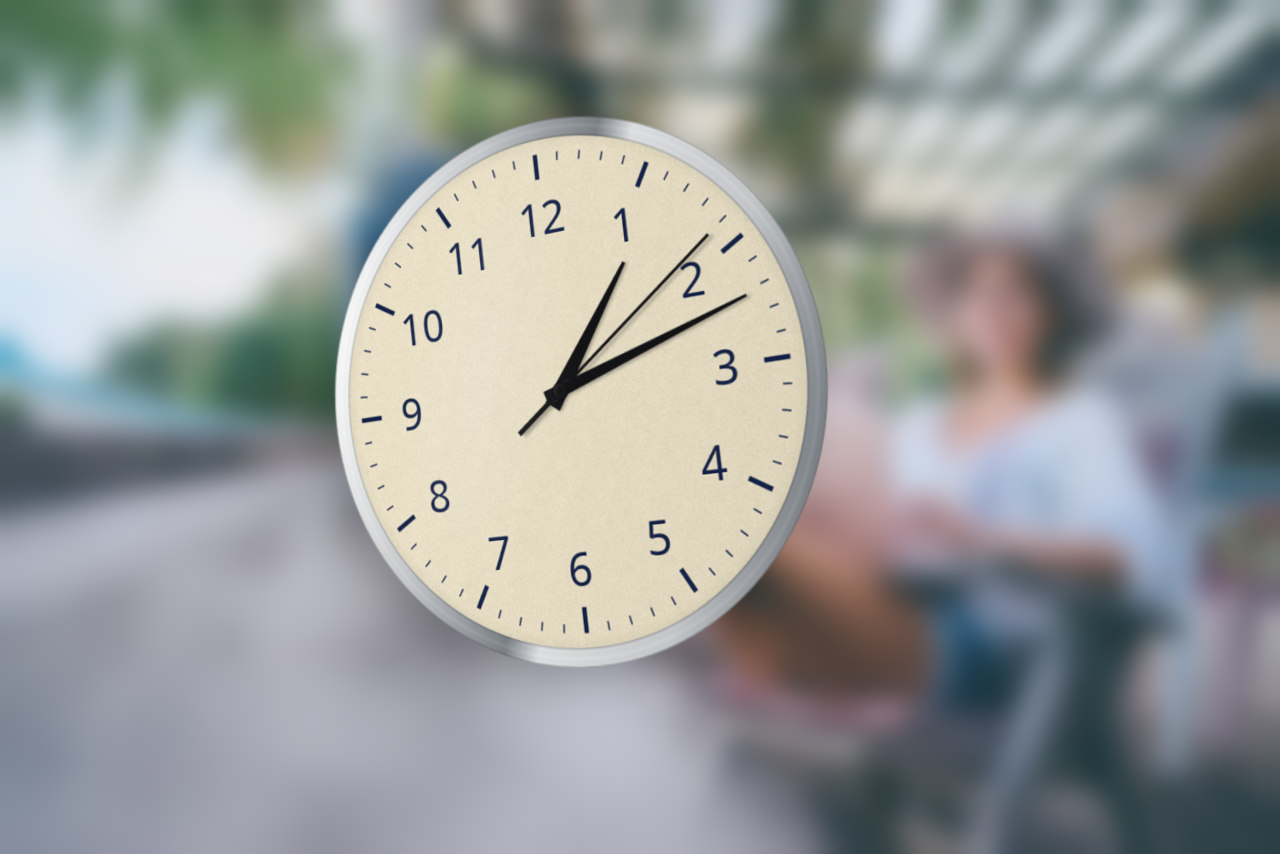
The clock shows h=1 m=12 s=9
